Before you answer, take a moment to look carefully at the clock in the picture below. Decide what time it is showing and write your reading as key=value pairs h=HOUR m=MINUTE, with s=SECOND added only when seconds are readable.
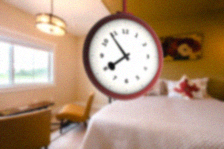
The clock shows h=7 m=54
